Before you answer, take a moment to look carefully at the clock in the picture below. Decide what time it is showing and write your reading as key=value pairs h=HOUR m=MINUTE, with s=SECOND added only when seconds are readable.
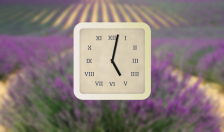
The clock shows h=5 m=2
